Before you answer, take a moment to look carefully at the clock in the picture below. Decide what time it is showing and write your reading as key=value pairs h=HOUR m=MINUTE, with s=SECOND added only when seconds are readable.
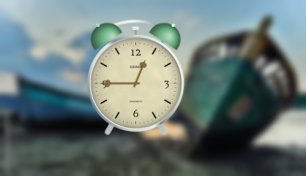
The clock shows h=12 m=45
